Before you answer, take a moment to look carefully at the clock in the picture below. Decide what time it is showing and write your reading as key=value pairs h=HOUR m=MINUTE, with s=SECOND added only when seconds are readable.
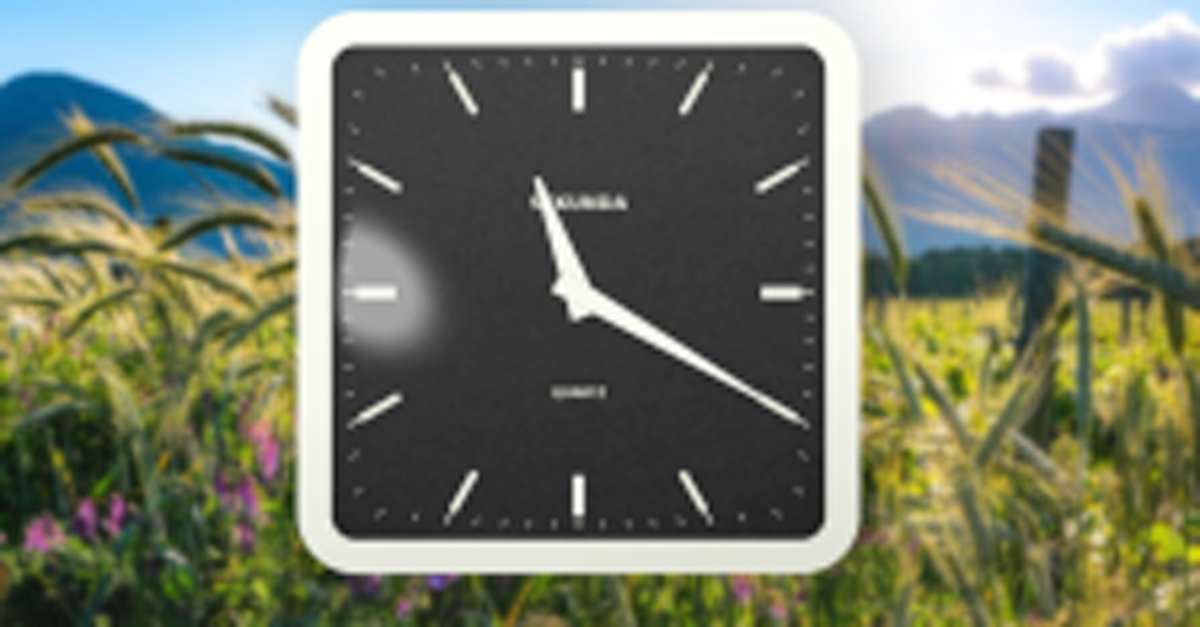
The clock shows h=11 m=20
